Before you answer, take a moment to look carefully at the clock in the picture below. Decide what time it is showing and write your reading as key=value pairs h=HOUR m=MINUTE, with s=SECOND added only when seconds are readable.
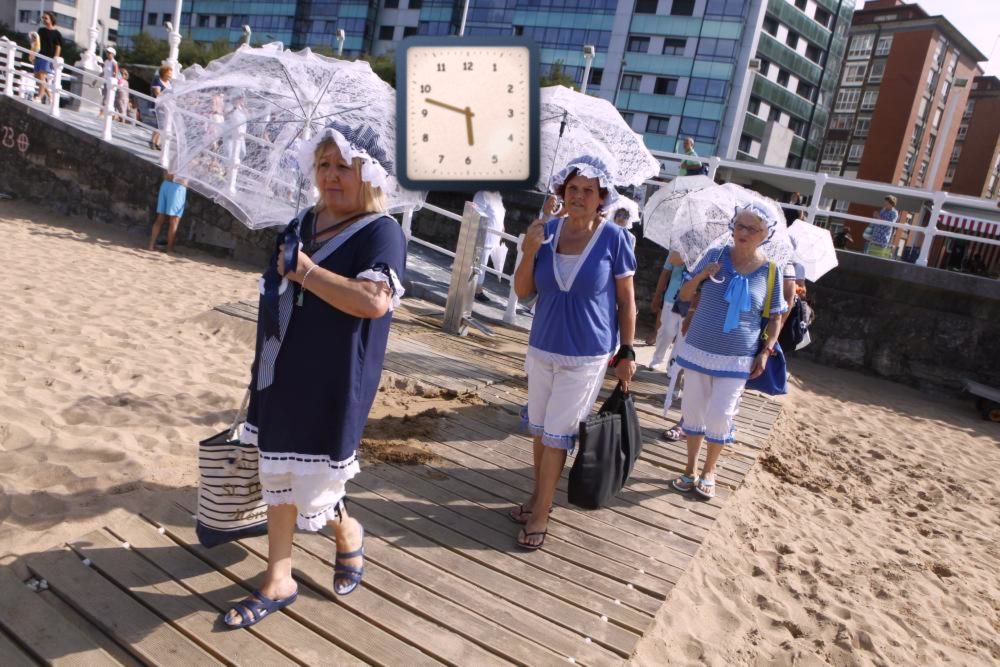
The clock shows h=5 m=48
